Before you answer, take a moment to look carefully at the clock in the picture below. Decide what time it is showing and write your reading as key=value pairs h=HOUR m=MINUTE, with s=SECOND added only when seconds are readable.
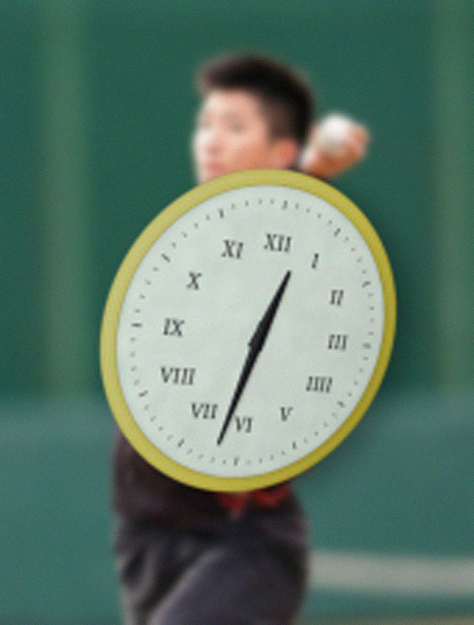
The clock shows h=12 m=32
